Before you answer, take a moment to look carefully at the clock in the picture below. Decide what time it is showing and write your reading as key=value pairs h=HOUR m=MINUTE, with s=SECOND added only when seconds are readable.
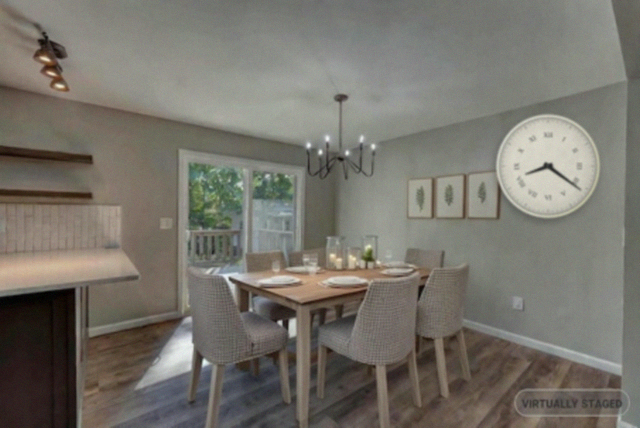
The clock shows h=8 m=21
